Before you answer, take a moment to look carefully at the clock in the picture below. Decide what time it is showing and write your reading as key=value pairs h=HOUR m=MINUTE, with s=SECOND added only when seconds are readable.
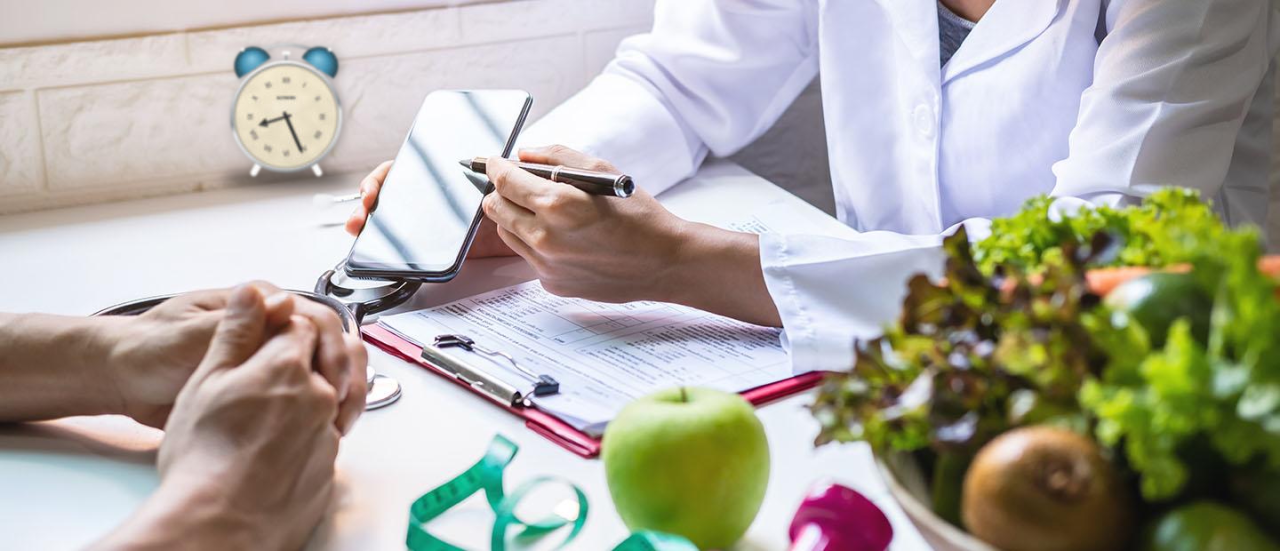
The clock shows h=8 m=26
